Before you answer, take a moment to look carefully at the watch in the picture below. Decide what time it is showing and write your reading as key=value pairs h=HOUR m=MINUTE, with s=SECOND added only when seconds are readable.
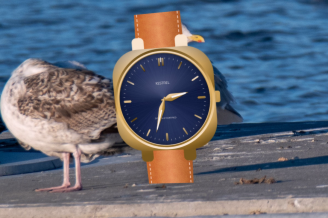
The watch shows h=2 m=33
